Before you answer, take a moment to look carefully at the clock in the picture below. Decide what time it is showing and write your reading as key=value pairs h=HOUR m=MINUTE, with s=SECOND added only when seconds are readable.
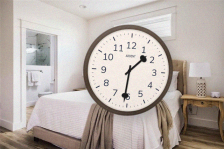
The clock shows h=1 m=31
